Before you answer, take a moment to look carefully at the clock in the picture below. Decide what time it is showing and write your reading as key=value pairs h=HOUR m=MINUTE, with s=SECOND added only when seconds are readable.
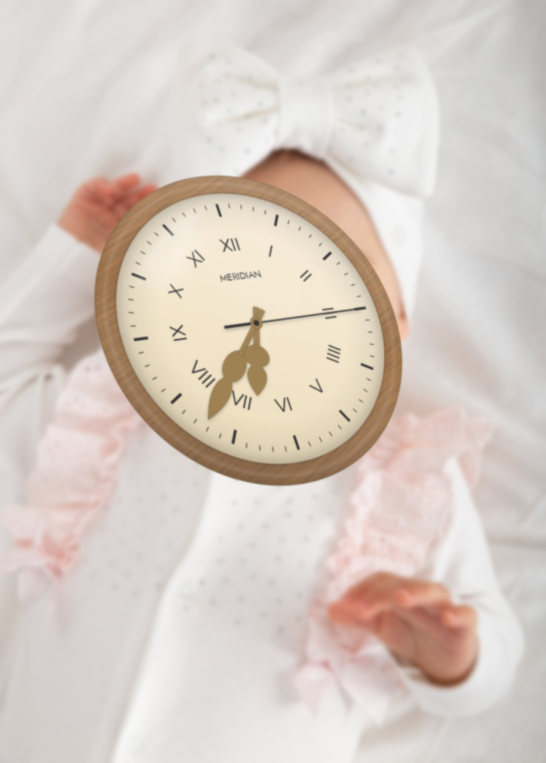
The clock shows h=6 m=37 s=15
